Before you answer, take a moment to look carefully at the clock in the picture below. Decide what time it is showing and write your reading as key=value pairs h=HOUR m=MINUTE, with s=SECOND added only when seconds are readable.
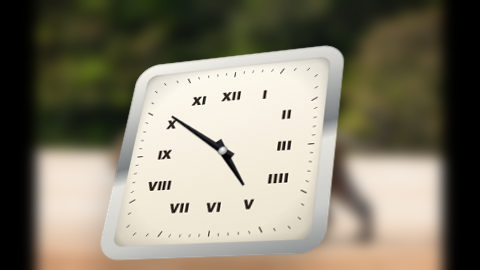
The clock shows h=4 m=51
